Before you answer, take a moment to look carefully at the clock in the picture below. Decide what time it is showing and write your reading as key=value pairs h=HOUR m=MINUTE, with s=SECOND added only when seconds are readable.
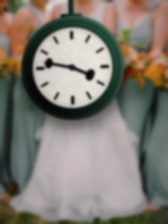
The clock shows h=3 m=47
